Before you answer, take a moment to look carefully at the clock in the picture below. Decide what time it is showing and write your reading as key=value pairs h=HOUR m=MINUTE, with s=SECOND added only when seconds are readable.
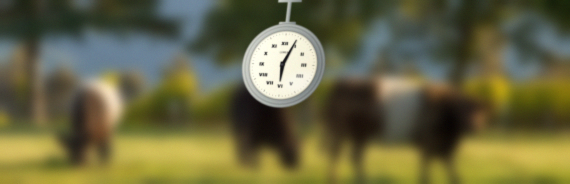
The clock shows h=6 m=4
